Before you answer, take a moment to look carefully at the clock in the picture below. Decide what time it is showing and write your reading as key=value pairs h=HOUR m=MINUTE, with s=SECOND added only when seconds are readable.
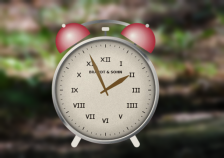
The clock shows h=1 m=56
